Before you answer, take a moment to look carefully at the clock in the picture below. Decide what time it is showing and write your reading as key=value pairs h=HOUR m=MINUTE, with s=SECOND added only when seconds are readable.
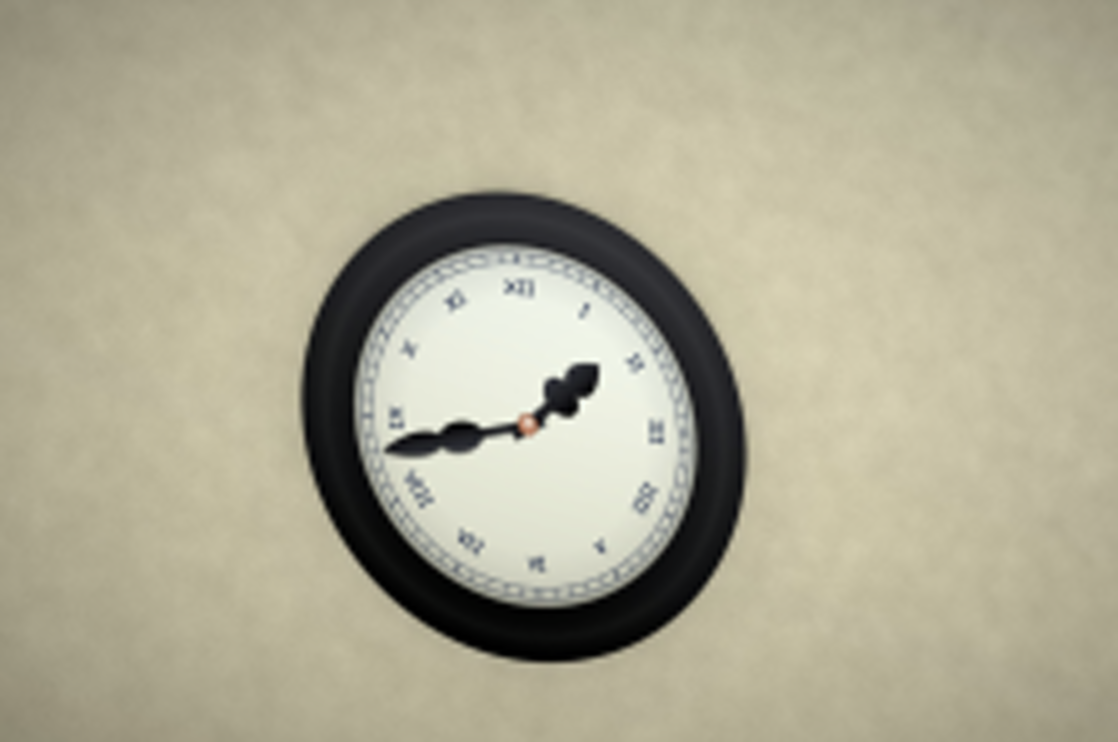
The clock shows h=1 m=43
